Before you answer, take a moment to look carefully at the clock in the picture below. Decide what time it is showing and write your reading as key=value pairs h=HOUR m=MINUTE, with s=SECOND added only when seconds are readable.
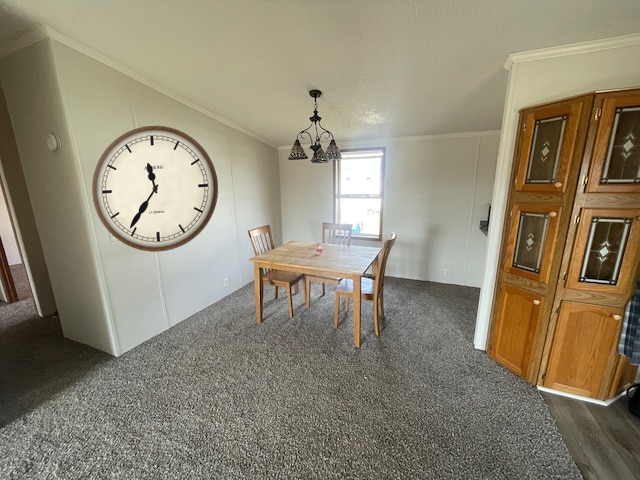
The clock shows h=11 m=36
